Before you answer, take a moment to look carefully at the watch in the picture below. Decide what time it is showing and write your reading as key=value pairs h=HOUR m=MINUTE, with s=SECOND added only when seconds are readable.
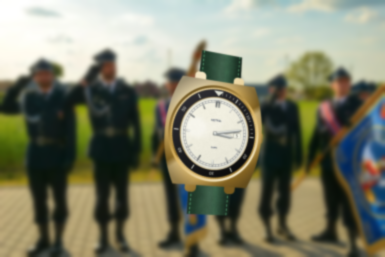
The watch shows h=3 m=13
